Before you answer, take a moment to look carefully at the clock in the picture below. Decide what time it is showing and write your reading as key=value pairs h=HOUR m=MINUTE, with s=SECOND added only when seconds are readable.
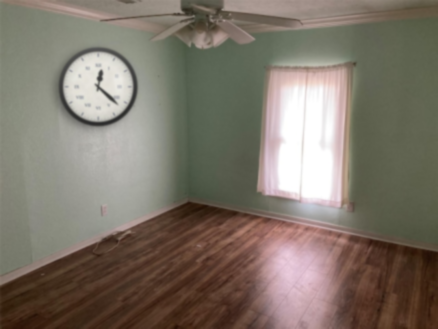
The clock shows h=12 m=22
